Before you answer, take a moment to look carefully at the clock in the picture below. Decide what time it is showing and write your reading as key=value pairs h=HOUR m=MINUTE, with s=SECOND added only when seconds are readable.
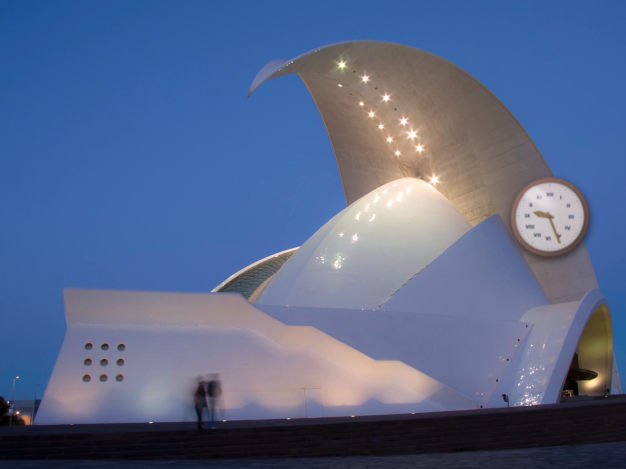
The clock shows h=9 m=26
